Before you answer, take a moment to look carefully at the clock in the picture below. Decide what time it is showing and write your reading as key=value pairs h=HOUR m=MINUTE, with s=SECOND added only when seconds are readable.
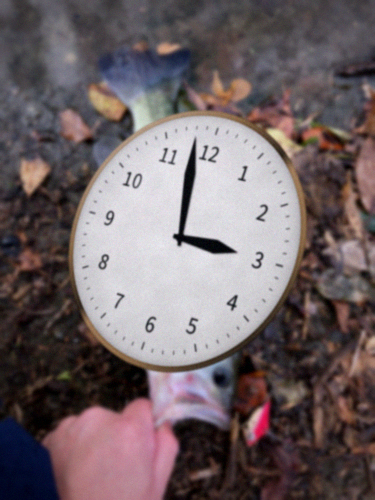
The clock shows h=2 m=58
